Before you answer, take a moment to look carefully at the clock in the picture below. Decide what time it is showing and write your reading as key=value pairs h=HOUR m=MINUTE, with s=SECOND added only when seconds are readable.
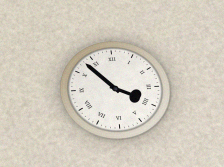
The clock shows h=3 m=53
